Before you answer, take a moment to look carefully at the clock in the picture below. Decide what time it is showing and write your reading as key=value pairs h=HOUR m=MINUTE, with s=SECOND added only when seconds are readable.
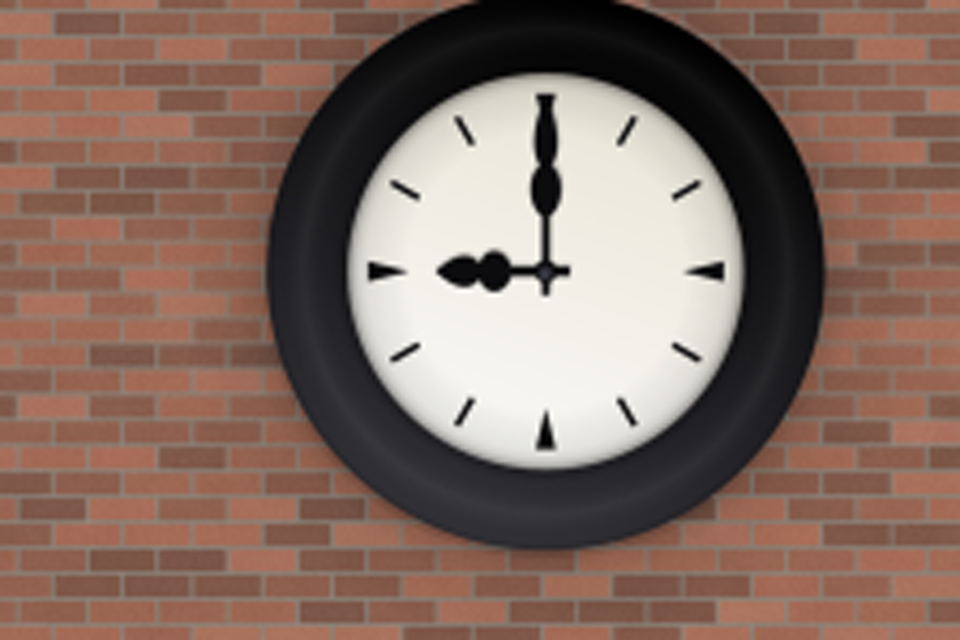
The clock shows h=9 m=0
